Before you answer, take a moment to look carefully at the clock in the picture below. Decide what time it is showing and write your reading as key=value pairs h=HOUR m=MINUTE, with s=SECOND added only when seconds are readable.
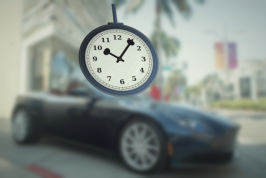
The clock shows h=10 m=6
